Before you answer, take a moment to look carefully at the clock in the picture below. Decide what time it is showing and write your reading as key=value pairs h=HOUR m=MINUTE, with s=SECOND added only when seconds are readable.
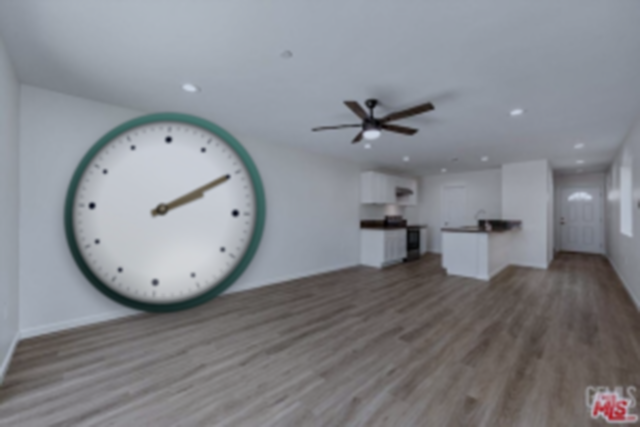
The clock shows h=2 m=10
